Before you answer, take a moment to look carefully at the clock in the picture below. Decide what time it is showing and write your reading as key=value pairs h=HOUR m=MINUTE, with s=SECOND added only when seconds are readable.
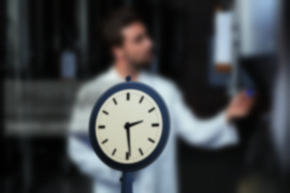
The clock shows h=2 m=29
